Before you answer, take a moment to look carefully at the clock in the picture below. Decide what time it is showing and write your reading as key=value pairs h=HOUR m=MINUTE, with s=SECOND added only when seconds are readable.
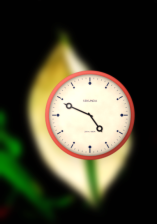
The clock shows h=4 m=49
